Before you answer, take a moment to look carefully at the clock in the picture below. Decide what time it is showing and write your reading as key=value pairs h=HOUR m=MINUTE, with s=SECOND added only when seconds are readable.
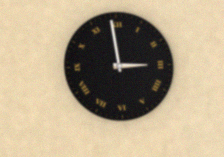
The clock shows h=2 m=59
